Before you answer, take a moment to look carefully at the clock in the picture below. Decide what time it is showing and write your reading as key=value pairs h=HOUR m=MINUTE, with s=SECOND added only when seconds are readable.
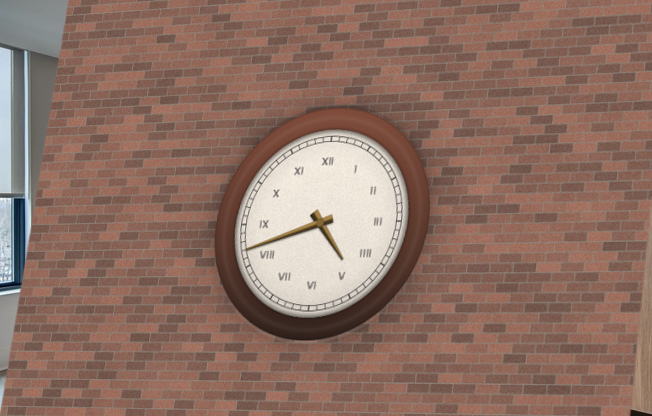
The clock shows h=4 m=42
